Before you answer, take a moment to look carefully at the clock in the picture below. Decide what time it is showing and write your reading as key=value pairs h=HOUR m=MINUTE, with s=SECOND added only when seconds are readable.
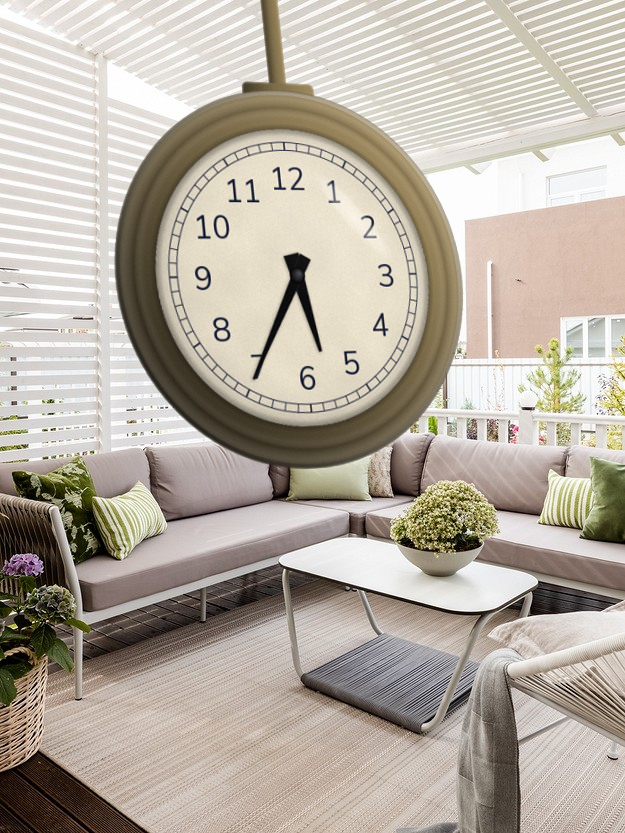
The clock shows h=5 m=35
